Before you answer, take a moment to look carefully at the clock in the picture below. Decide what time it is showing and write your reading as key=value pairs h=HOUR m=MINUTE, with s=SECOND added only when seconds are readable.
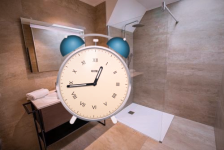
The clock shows h=12 m=44
